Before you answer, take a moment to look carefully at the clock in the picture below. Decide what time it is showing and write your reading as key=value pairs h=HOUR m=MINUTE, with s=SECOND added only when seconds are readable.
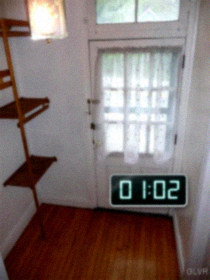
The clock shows h=1 m=2
